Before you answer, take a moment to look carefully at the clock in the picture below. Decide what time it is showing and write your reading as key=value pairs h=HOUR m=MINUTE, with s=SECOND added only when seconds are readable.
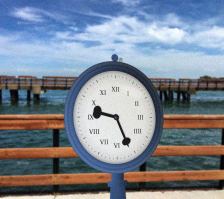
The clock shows h=9 m=26
